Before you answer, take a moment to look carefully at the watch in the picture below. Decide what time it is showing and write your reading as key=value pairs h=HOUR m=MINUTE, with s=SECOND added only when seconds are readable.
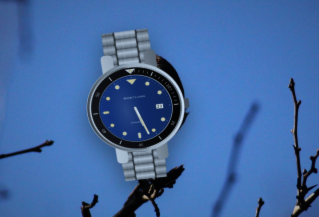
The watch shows h=5 m=27
